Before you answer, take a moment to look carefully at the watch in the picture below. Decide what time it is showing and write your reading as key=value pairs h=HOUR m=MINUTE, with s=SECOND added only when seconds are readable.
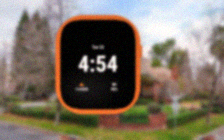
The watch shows h=4 m=54
